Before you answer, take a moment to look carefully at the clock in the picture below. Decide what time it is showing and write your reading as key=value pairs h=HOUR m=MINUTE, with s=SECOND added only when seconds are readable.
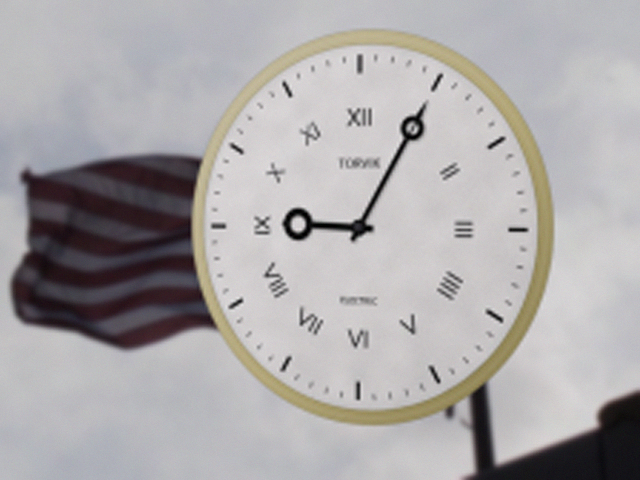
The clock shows h=9 m=5
